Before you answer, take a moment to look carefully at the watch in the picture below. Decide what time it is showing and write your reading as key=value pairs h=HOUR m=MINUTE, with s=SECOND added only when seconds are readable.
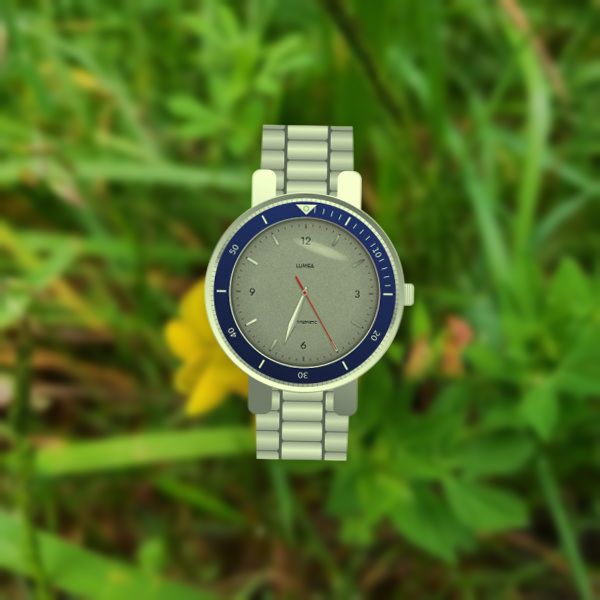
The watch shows h=6 m=33 s=25
